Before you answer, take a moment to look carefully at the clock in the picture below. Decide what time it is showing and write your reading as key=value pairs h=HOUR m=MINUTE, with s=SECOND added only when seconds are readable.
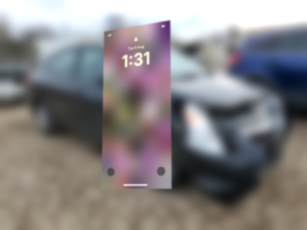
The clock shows h=1 m=31
